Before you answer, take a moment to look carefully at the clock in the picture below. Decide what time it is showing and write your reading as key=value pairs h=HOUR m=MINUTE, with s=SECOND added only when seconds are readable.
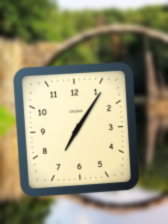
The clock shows h=7 m=6
